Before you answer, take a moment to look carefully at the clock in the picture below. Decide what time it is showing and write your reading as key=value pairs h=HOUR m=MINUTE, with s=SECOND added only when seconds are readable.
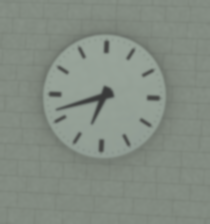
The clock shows h=6 m=42
